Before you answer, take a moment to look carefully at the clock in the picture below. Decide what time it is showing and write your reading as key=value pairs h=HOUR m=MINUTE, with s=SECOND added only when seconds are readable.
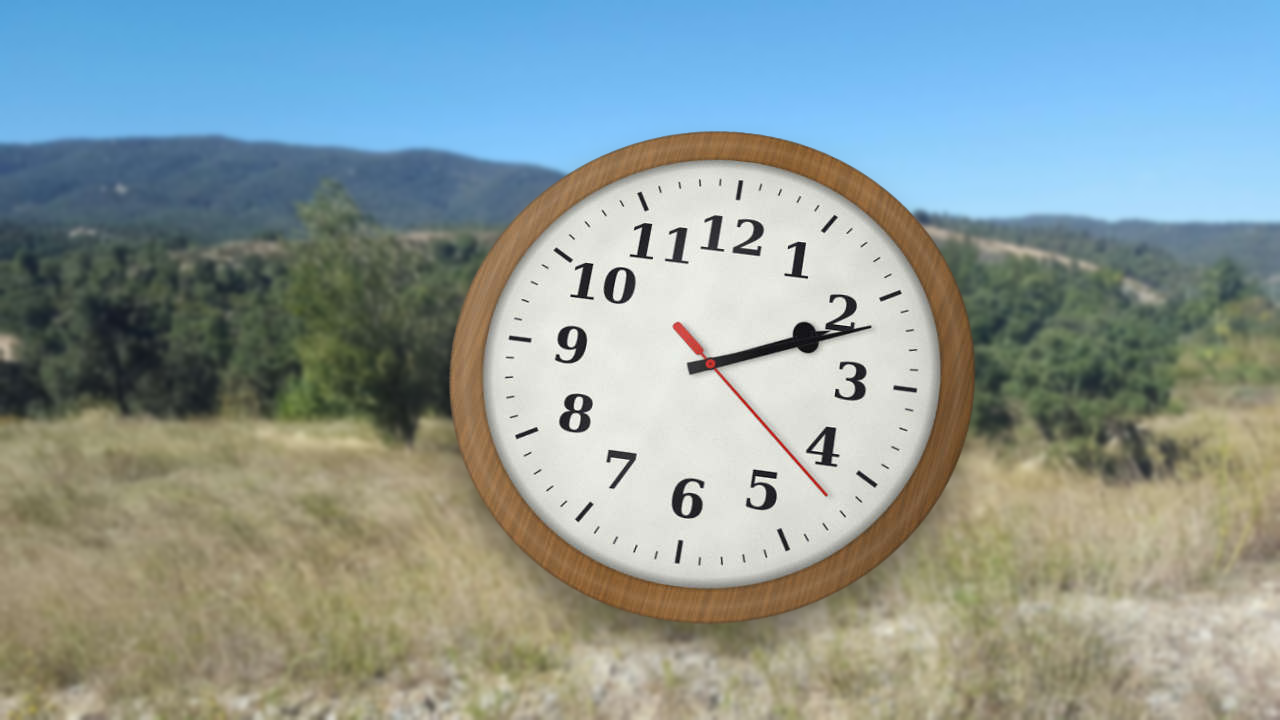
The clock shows h=2 m=11 s=22
